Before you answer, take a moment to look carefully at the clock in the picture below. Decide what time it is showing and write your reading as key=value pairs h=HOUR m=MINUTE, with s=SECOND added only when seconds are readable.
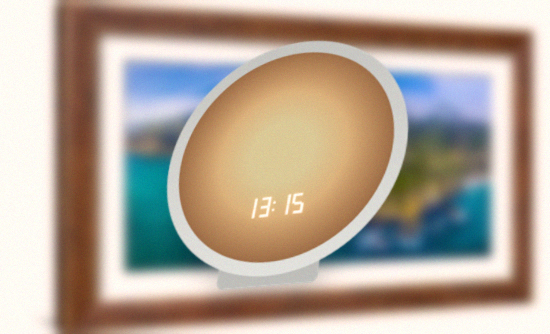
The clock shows h=13 m=15
